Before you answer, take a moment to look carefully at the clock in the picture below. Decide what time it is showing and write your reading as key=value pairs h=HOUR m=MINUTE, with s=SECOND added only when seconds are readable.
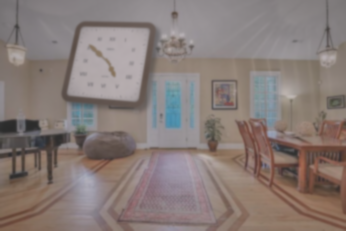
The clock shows h=4 m=51
